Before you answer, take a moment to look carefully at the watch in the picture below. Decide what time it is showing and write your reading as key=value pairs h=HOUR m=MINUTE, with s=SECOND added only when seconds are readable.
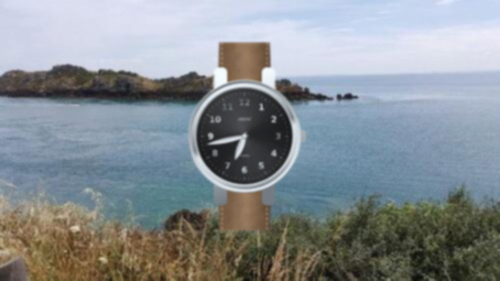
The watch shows h=6 m=43
